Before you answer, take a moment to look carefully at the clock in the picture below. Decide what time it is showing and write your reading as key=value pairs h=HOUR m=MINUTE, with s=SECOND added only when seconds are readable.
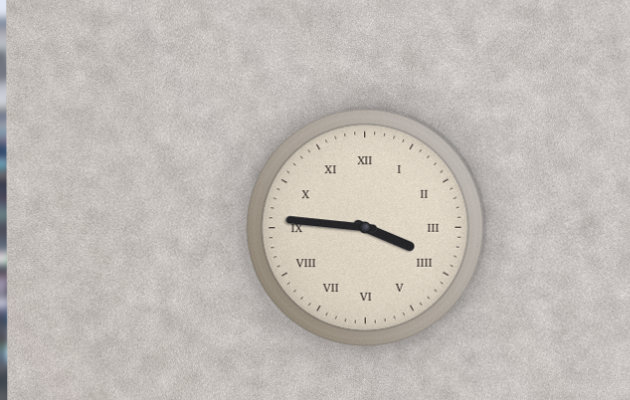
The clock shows h=3 m=46
